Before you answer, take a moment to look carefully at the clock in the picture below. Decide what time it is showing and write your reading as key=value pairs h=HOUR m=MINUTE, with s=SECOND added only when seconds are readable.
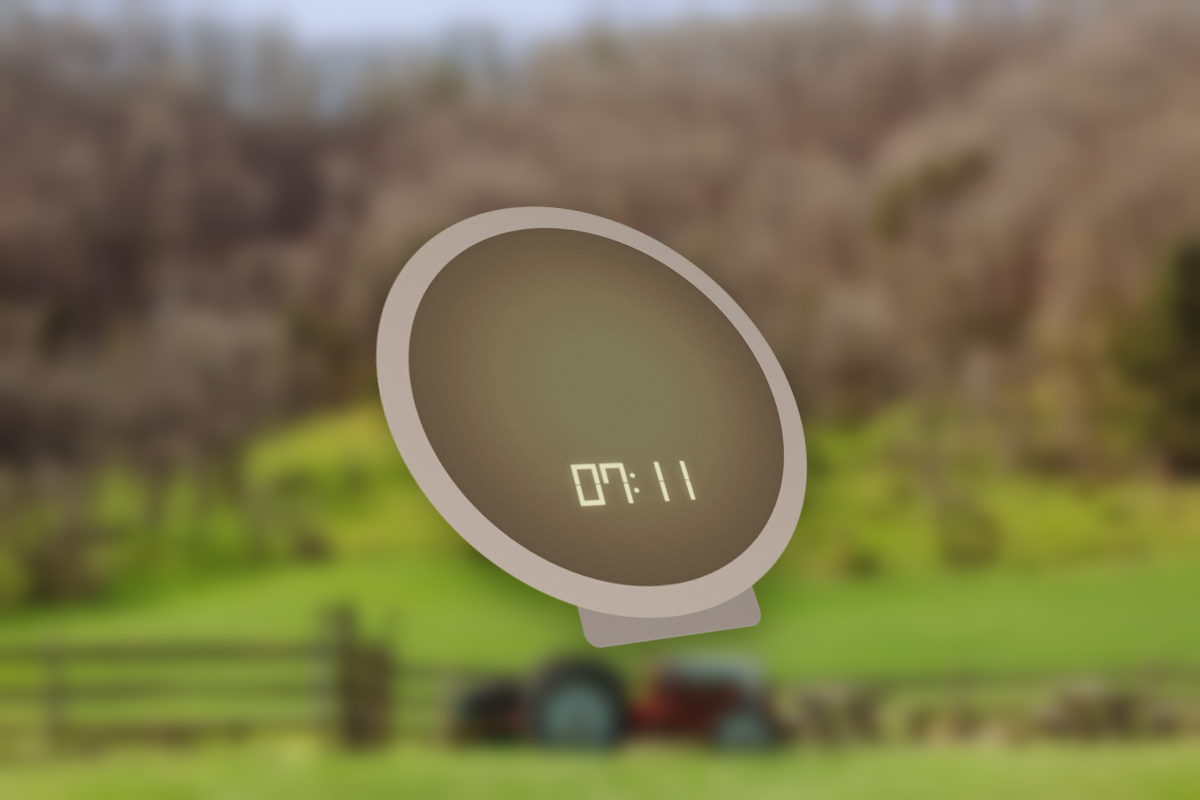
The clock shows h=7 m=11
